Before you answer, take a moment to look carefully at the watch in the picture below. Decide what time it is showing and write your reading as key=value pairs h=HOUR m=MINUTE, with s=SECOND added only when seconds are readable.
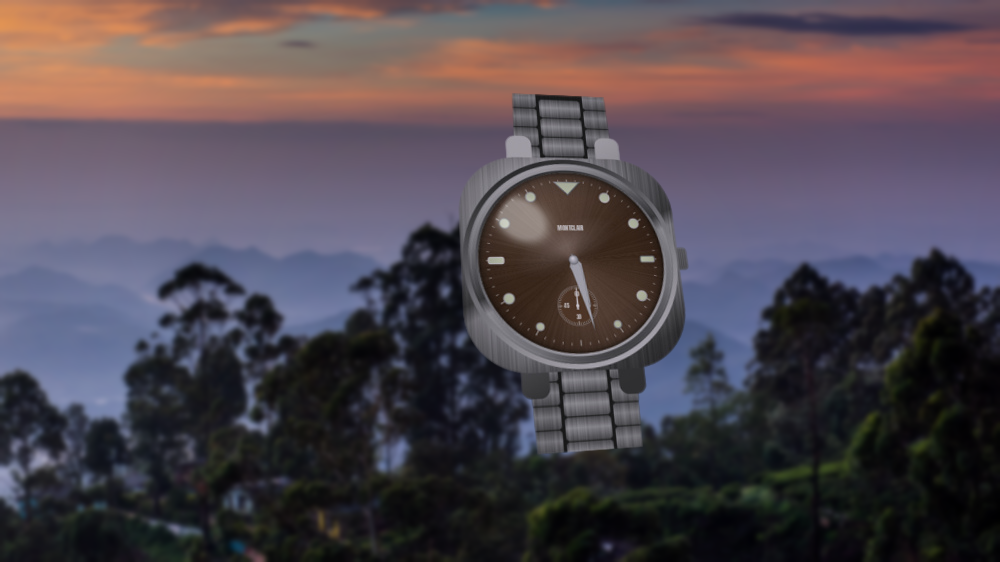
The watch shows h=5 m=28
